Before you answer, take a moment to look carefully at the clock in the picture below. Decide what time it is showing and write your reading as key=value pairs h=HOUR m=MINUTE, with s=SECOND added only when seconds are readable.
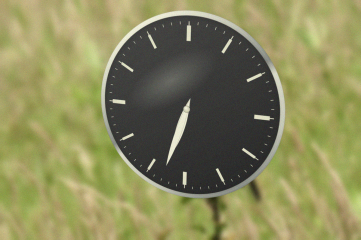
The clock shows h=6 m=33
